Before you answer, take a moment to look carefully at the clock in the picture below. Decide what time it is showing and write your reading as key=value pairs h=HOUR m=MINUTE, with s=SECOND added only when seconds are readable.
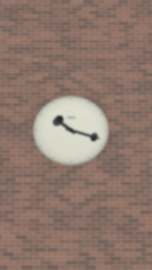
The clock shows h=10 m=18
